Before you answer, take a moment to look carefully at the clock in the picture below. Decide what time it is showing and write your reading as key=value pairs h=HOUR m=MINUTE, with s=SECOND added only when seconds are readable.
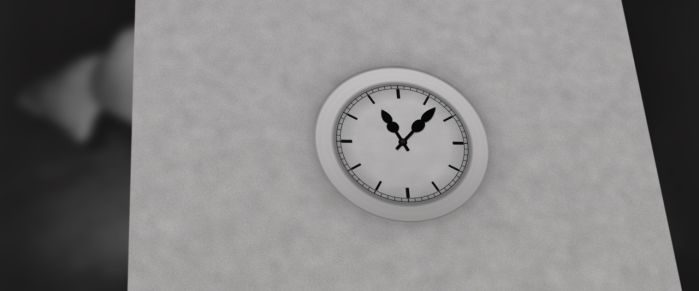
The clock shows h=11 m=7
